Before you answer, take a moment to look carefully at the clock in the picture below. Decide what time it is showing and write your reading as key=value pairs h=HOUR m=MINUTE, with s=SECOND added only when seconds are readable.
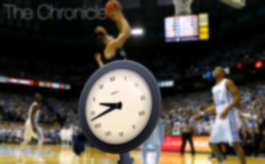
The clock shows h=9 m=43
